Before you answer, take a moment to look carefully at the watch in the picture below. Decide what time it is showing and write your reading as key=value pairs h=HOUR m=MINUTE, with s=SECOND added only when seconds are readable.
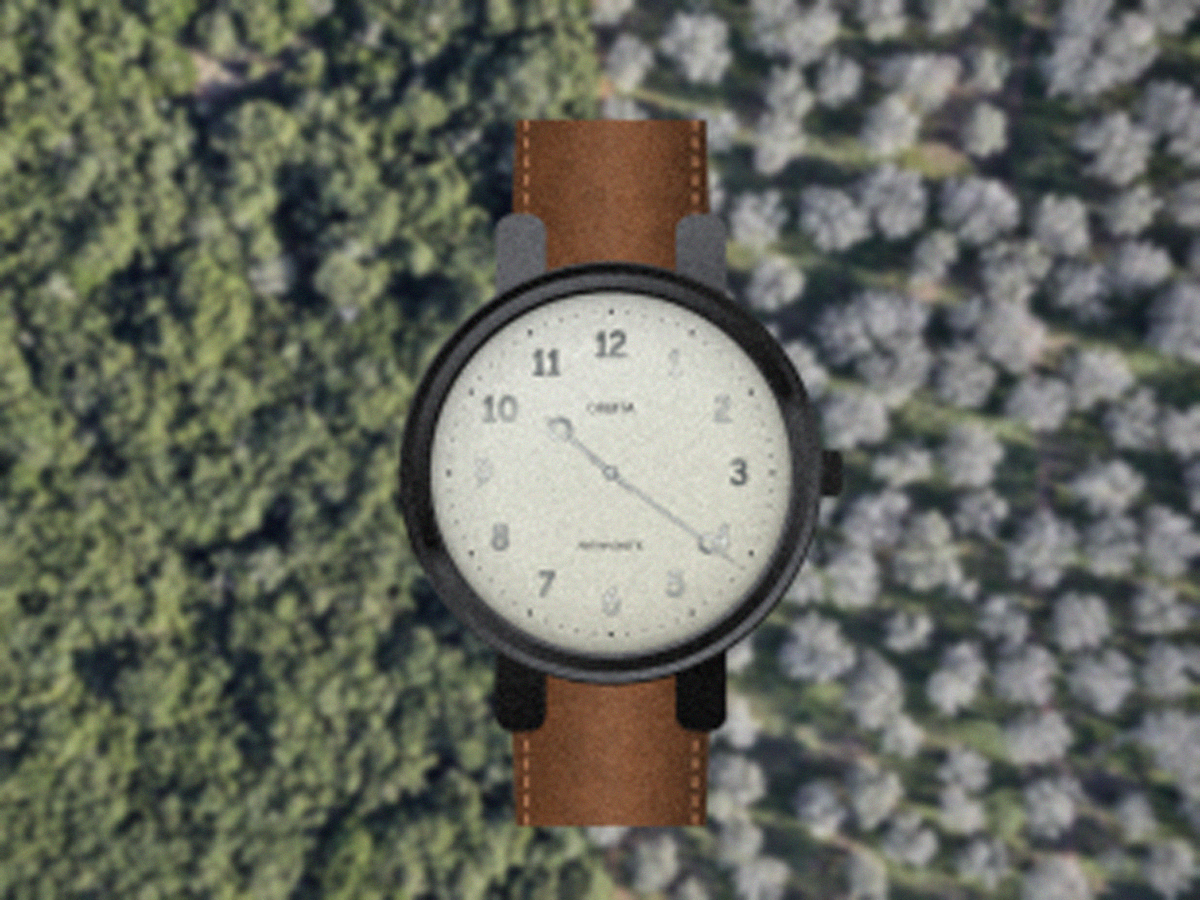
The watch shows h=10 m=21
